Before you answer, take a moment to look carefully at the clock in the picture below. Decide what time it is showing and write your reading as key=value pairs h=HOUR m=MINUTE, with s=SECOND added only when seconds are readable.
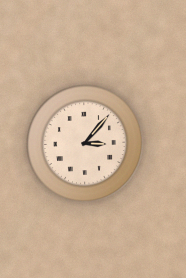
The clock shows h=3 m=7
